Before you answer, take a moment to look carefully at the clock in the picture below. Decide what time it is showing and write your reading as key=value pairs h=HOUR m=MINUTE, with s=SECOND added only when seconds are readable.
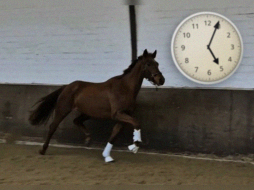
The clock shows h=5 m=4
